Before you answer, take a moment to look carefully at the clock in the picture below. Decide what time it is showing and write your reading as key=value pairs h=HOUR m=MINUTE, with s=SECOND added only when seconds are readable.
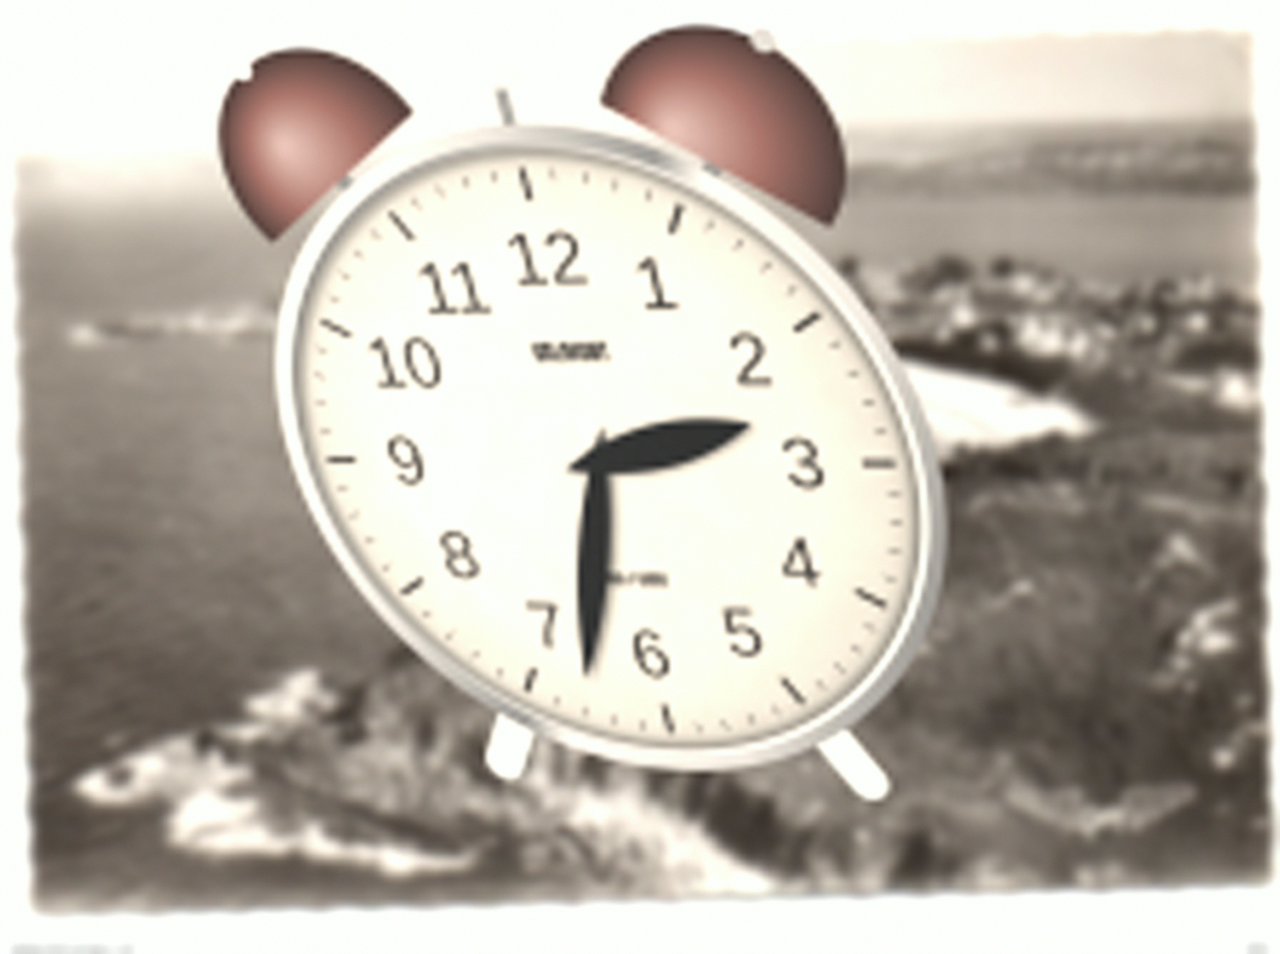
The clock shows h=2 m=33
